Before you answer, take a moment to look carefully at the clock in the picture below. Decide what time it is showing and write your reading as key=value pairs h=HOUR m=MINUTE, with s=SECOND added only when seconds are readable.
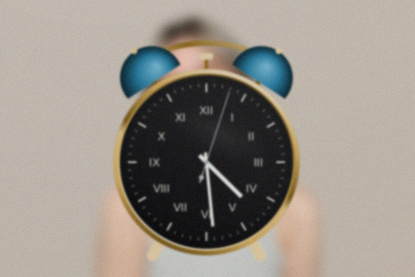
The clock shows h=4 m=29 s=3
